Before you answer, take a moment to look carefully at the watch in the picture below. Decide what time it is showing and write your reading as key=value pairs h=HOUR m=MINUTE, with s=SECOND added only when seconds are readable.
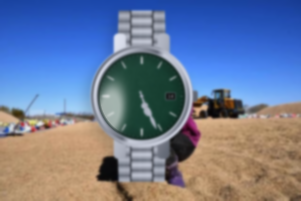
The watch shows h=5 m=26
